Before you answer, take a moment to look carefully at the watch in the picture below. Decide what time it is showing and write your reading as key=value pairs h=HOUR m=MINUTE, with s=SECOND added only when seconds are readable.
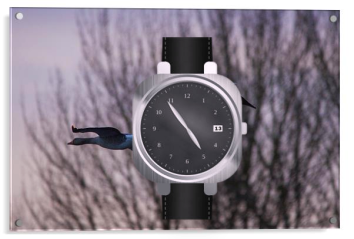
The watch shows h=4 m=54
